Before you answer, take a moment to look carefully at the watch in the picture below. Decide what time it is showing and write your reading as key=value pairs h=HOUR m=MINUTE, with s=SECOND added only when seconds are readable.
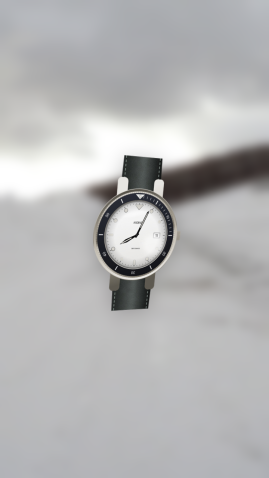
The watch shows h=8 m=4
